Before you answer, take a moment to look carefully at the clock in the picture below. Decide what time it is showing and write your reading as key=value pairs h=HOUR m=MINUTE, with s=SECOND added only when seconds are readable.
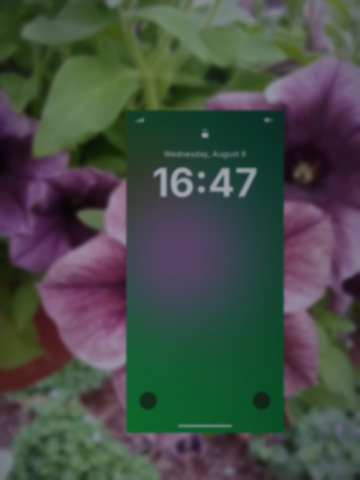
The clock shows h=16 m=47
